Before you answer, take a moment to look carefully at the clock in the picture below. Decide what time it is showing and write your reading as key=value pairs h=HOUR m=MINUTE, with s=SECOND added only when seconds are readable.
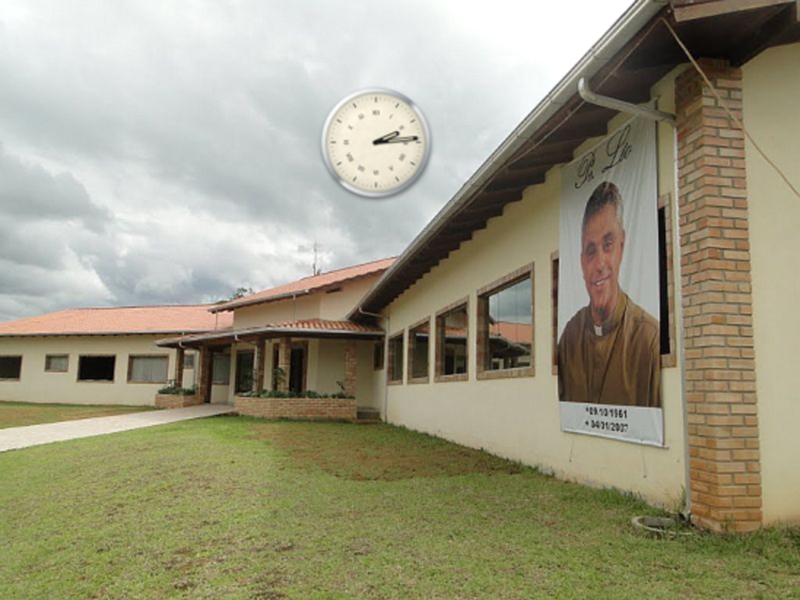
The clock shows h=2 m=14
